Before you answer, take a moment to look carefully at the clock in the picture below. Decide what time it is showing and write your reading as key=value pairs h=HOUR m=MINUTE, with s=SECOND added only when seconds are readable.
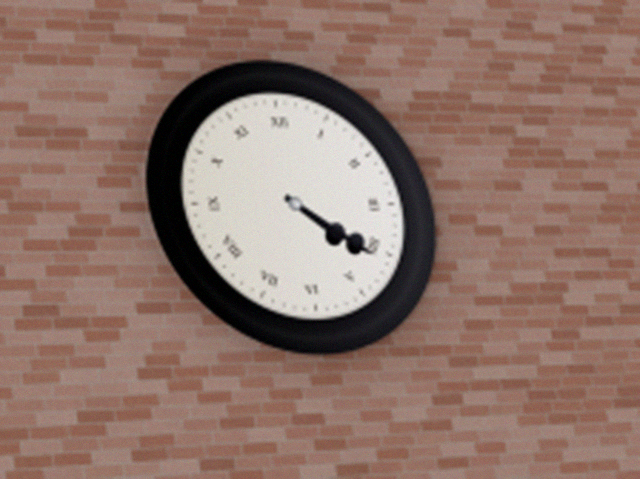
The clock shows h=4 m=21
